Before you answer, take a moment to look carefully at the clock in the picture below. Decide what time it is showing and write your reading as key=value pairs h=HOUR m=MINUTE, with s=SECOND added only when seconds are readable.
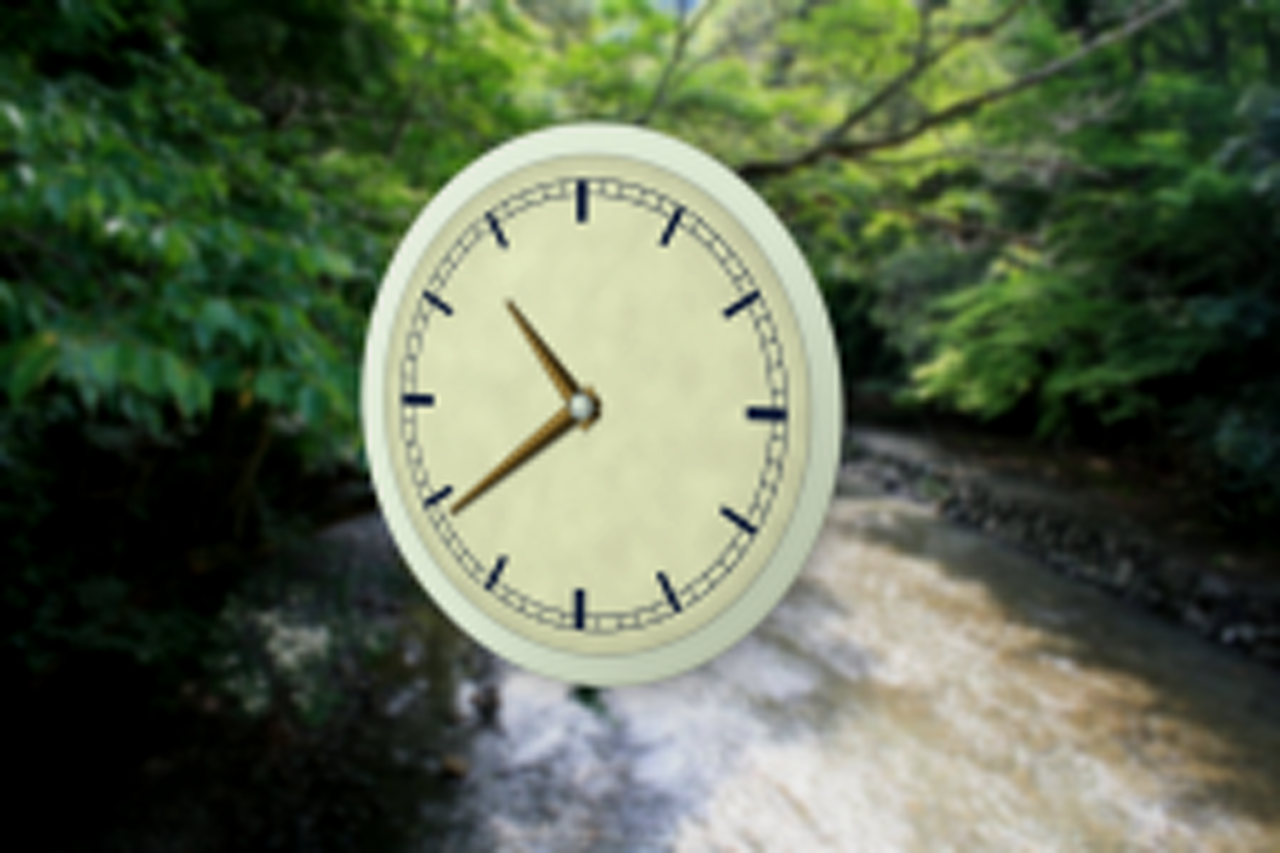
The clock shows h=10 m=39
